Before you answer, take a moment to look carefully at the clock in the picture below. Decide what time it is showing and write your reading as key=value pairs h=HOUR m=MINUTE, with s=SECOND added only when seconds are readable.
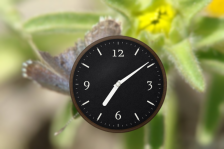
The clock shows h=7 m=9
